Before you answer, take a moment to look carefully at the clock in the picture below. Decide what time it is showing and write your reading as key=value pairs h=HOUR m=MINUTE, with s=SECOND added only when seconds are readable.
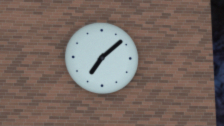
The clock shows h=7 m=8
